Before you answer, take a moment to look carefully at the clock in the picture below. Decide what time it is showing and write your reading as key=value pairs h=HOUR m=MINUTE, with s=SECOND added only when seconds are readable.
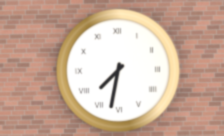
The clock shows h=7 m=32
